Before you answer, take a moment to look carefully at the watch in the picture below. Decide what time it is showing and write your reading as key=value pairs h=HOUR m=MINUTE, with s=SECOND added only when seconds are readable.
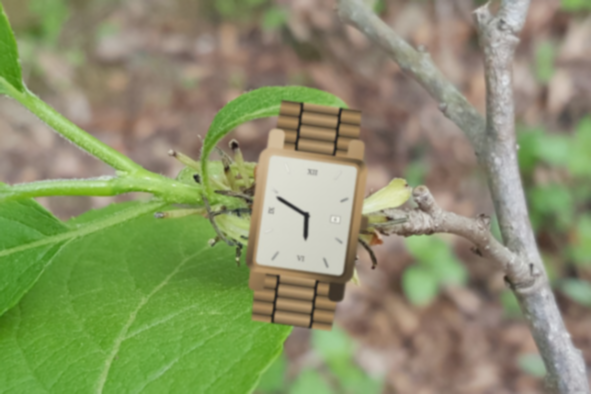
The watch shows h=5 m=49
